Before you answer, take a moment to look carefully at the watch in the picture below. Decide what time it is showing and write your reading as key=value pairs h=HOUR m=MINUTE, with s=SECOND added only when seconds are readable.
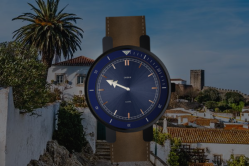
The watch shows h=9 m=49
